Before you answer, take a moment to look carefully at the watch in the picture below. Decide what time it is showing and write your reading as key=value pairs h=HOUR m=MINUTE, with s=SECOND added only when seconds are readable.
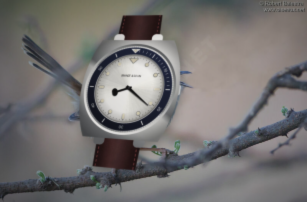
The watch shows h=8 m=21
